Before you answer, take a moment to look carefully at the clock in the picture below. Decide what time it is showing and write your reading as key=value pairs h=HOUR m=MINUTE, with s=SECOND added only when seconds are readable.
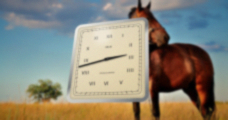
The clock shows h=2 m=43
